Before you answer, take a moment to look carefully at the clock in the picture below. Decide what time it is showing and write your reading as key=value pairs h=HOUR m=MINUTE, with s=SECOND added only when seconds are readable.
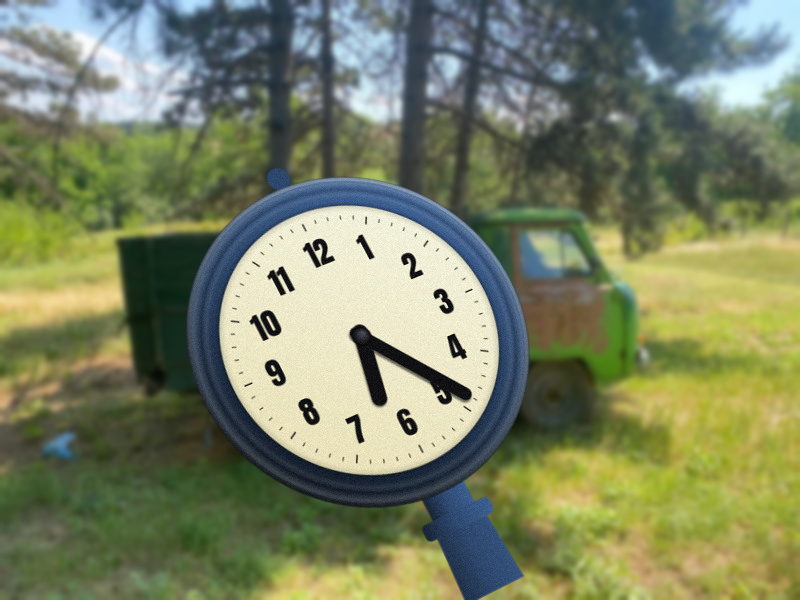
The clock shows h=6 m=24
